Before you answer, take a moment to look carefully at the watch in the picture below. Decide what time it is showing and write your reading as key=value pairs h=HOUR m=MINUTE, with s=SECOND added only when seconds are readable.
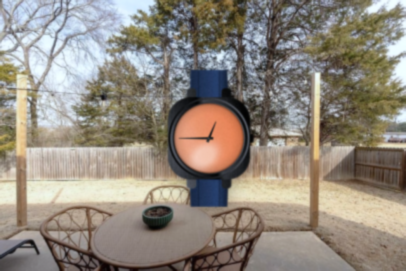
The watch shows h=12 m=45
